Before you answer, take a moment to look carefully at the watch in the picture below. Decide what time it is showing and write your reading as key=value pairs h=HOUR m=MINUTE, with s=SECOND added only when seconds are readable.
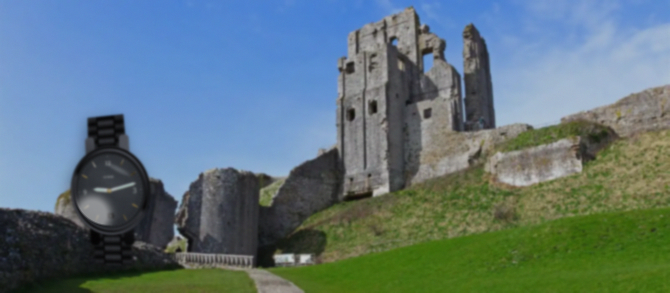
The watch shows h=9 m=13
